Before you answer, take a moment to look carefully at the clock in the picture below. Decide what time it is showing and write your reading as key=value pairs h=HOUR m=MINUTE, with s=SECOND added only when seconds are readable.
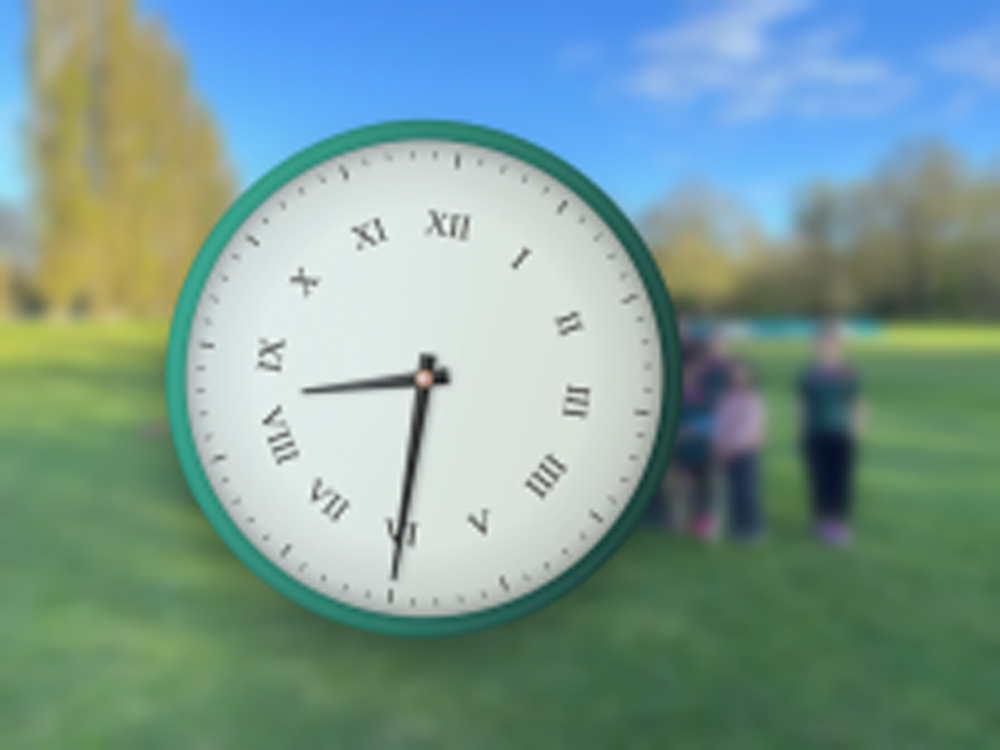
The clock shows h=8 m=30
